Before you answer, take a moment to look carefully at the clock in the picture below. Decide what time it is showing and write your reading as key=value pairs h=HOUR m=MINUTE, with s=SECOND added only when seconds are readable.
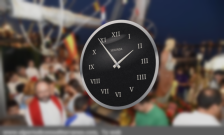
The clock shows h=1 m=54
